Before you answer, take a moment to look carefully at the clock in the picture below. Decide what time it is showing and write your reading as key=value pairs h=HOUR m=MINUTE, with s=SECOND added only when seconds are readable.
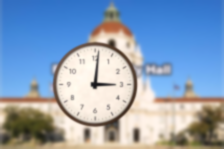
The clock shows h=3 m=1
